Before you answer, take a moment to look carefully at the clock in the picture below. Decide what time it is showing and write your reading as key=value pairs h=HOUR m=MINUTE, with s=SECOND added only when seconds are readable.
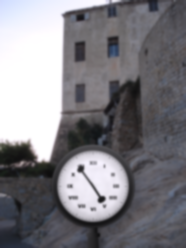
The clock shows h=4 m=54
